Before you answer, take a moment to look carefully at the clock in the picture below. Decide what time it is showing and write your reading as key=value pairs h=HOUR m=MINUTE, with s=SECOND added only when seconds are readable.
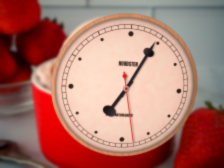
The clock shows h=7 m=4 s=28
